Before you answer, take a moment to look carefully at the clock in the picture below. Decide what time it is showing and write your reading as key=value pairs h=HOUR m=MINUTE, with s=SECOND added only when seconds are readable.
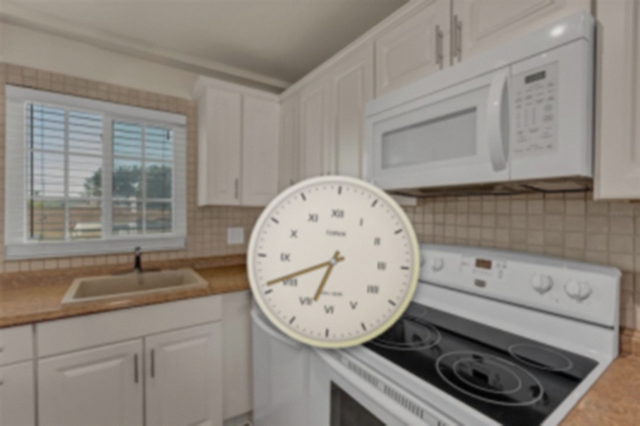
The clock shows h=6 m=41
